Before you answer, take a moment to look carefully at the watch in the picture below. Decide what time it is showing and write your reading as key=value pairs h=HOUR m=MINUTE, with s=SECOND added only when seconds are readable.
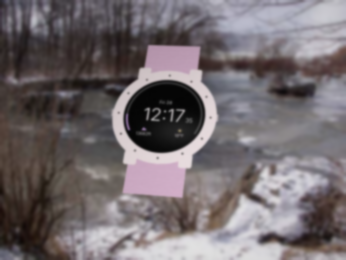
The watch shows h=12 m=17
